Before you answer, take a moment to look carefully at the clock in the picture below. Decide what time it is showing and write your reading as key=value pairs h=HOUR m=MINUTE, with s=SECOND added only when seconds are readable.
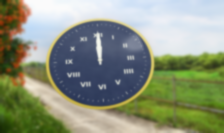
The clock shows h=12 m=0
